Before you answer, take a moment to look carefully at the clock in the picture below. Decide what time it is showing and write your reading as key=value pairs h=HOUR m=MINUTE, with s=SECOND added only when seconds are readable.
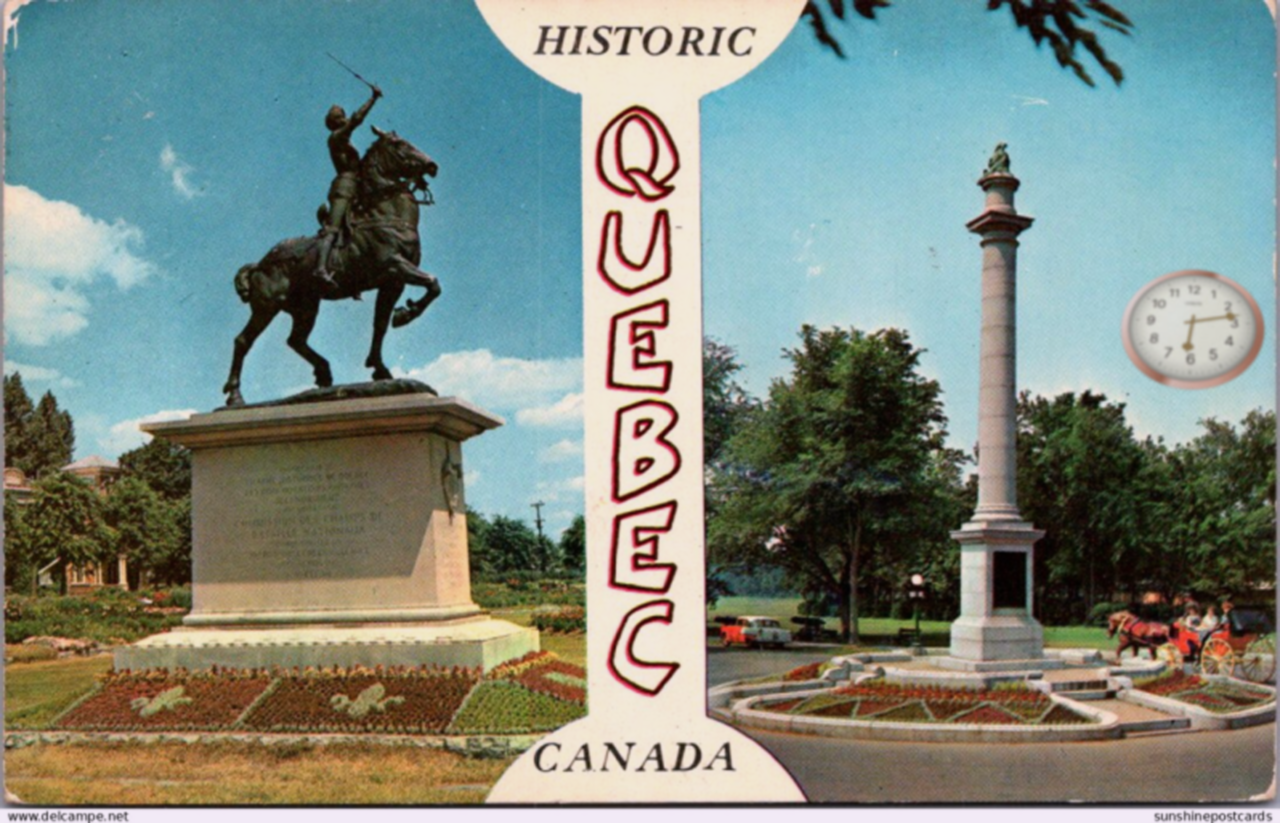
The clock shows h=6 m=13
